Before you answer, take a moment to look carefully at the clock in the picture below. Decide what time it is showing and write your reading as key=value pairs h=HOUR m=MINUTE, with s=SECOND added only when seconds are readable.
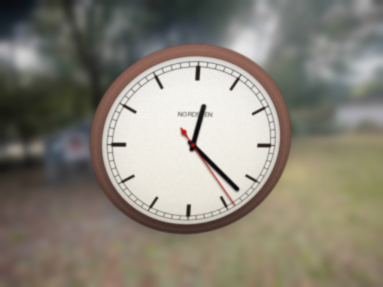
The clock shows h=12 m=22 s=24
